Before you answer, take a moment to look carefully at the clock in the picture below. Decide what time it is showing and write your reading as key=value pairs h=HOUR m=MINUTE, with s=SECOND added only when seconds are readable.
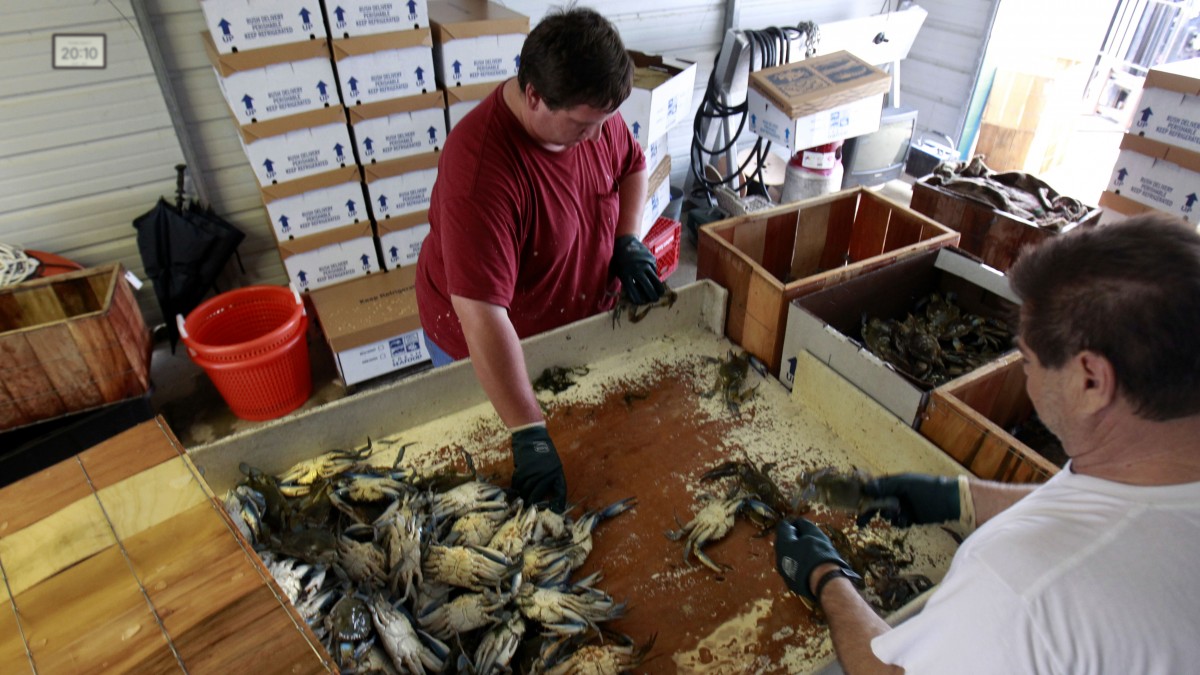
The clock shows h=20 m=10
